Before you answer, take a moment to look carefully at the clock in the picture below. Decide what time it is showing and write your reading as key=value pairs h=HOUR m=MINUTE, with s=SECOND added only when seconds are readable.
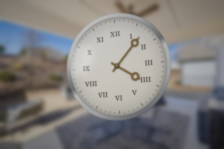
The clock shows h=4 m=7
